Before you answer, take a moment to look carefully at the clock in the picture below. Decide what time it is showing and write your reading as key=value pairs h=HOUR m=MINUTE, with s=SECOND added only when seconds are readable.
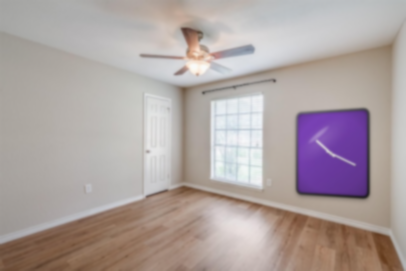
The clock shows h=10 m=19
